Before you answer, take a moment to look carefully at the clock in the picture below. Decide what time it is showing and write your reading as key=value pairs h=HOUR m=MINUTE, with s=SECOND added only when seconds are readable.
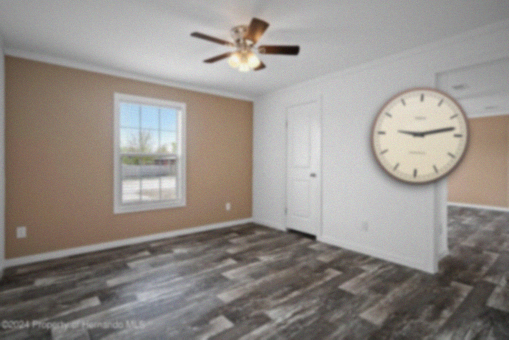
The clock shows h=9 m=13
